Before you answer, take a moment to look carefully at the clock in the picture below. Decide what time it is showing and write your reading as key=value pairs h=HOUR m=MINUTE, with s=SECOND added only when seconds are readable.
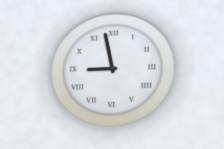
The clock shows h=8 m=58
